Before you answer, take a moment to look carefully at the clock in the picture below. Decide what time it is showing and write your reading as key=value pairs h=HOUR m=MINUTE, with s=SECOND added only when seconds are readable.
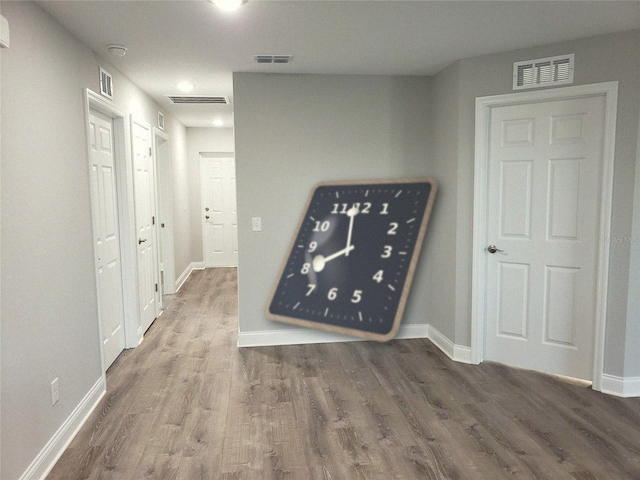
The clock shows h=7 m=58
